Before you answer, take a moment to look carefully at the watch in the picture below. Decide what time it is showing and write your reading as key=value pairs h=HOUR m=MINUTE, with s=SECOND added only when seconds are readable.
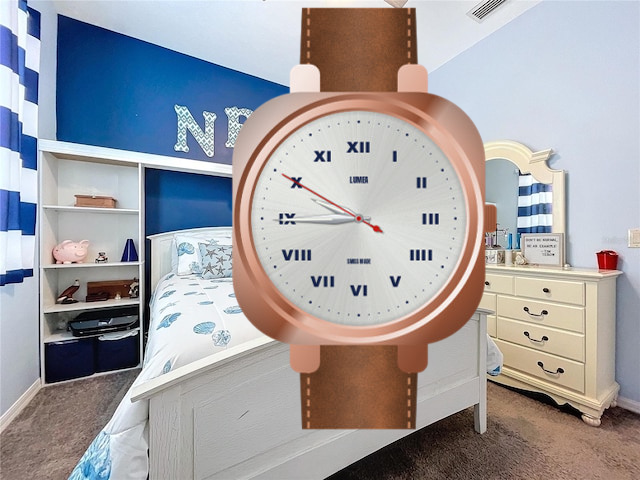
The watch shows h=9 m=44 s=50
